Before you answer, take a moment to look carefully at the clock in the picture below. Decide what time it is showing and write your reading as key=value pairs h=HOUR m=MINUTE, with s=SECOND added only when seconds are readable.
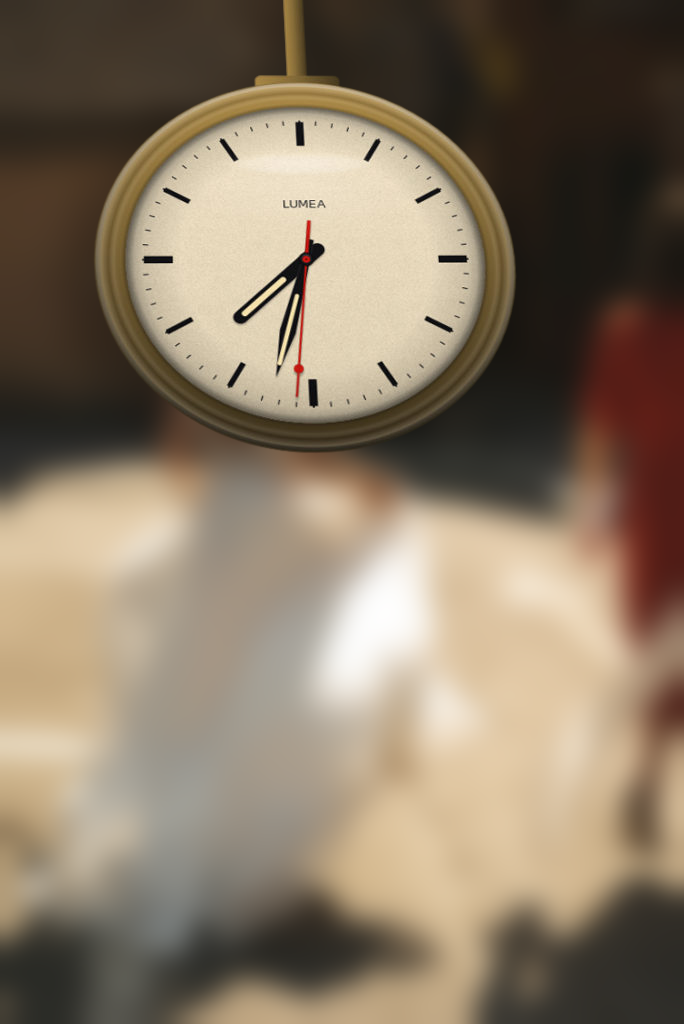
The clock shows h=7 m=32 s=31
